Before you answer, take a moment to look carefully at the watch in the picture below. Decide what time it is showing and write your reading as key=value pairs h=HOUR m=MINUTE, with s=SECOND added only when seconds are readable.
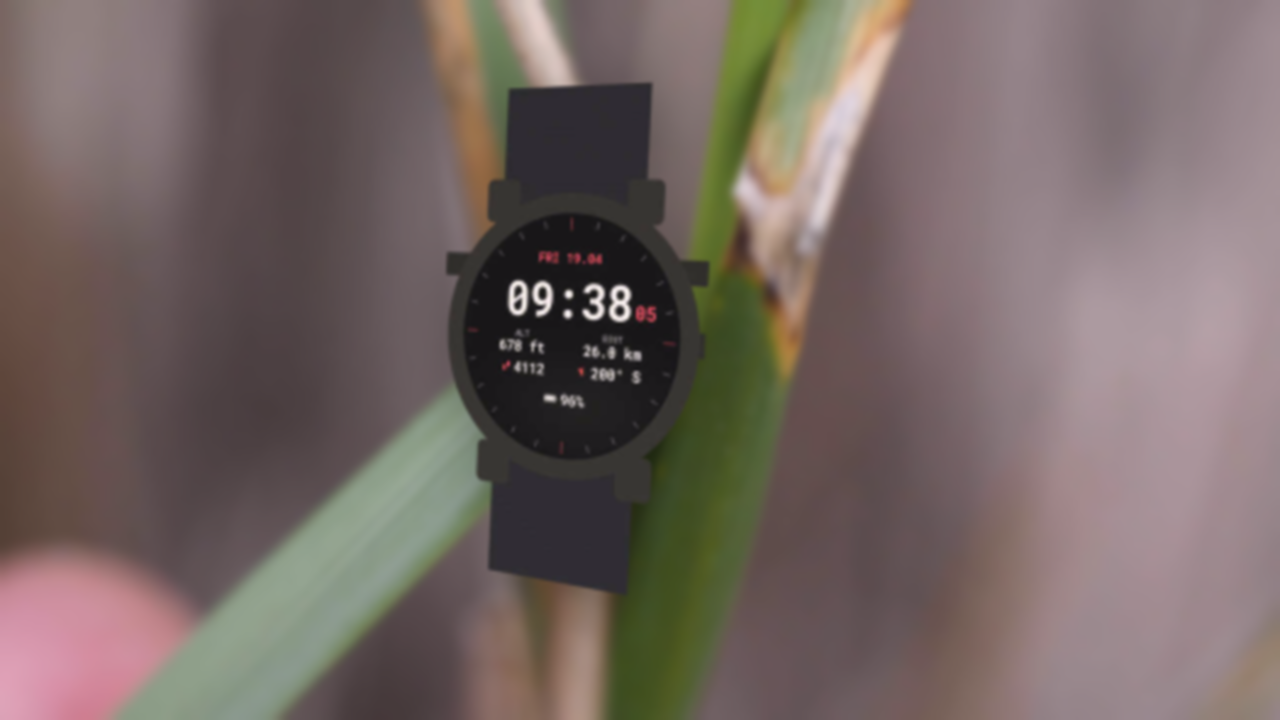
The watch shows h=9 m=38
